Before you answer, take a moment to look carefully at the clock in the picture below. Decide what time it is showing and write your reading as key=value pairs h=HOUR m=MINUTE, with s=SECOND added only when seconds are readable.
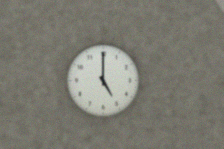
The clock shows h=5 m=0
